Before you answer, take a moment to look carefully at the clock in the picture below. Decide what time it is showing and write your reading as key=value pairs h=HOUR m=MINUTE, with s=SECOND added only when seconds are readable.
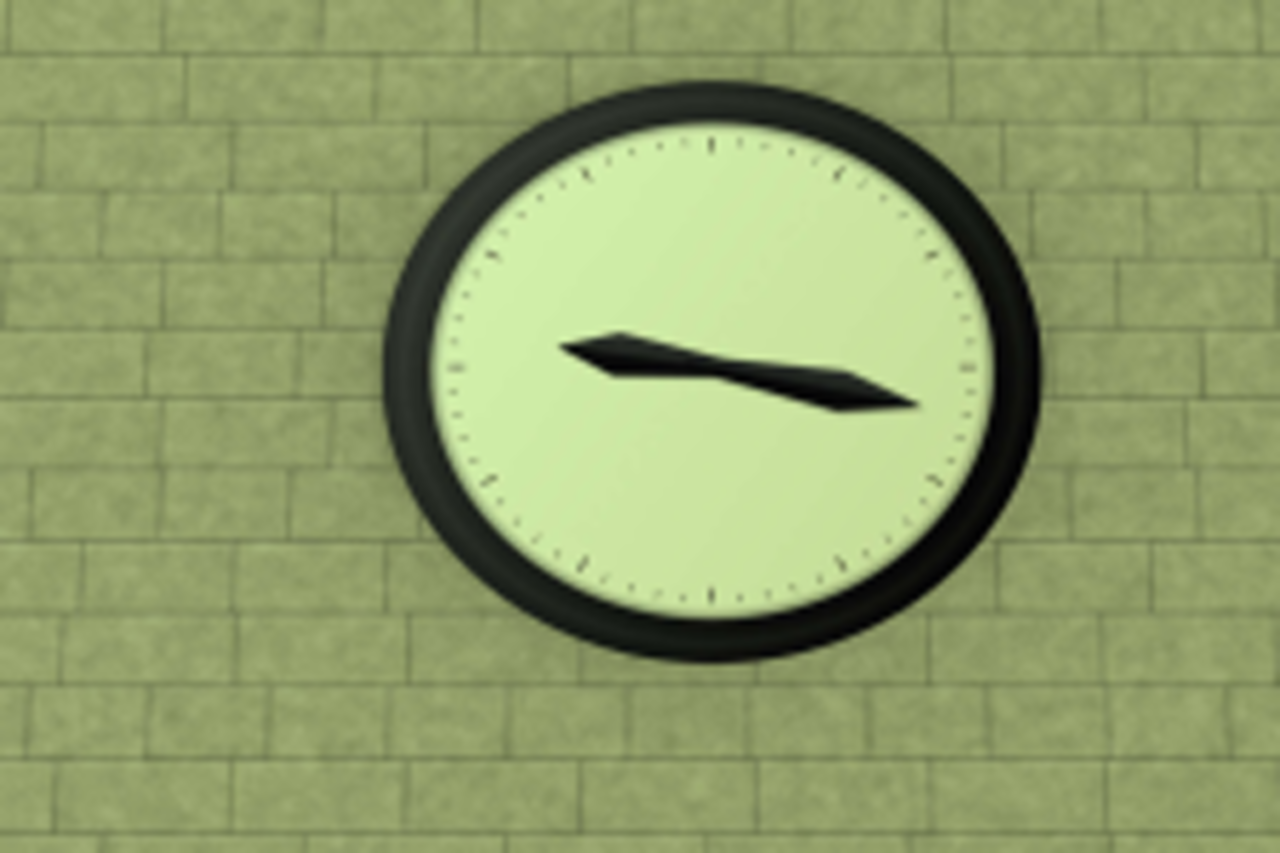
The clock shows h=9 m=17
